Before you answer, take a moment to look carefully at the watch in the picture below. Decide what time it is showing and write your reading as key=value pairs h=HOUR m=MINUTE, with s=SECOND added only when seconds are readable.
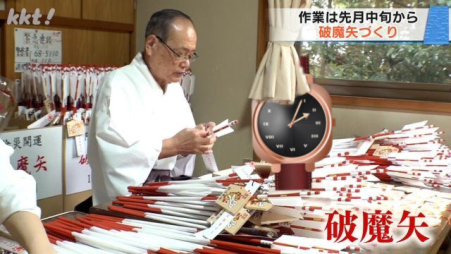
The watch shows h=2 m=4
